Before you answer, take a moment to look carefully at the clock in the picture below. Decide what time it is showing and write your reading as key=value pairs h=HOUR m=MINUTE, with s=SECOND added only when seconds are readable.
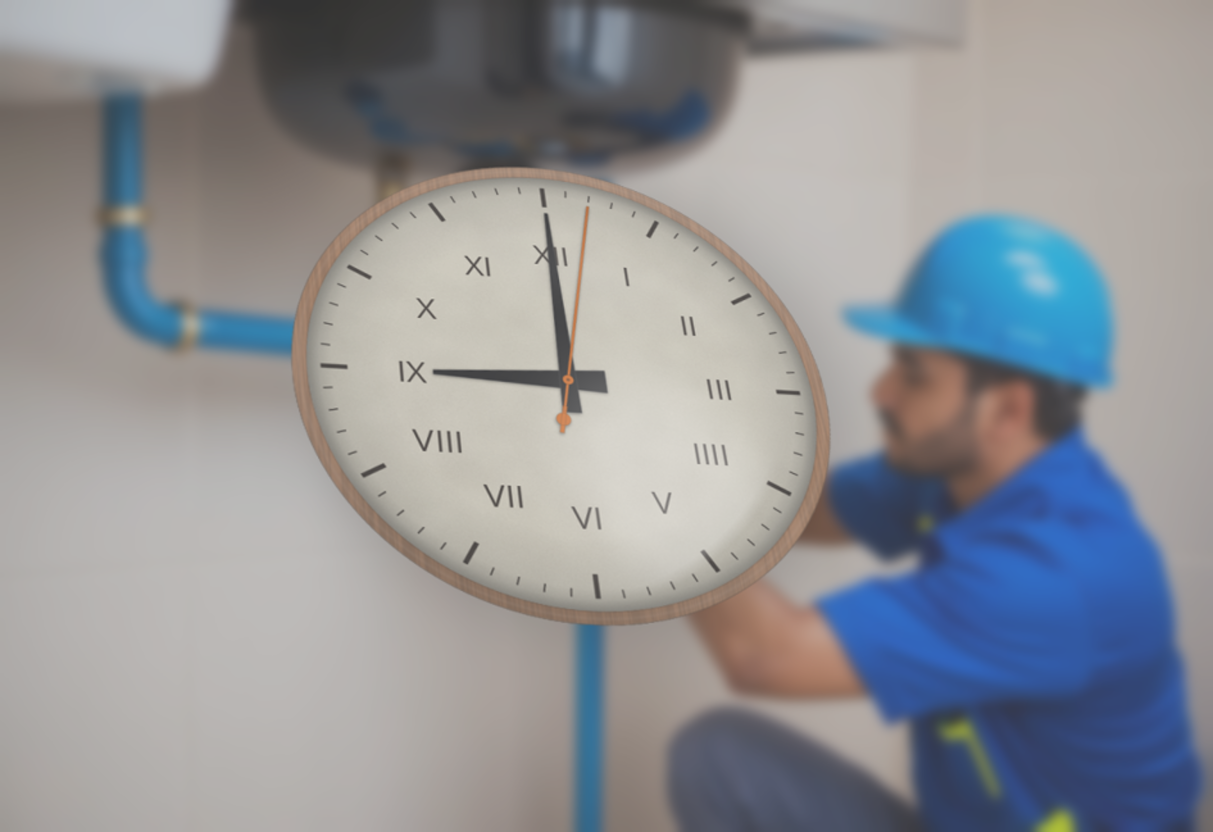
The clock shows h=9 m=0 s=2
